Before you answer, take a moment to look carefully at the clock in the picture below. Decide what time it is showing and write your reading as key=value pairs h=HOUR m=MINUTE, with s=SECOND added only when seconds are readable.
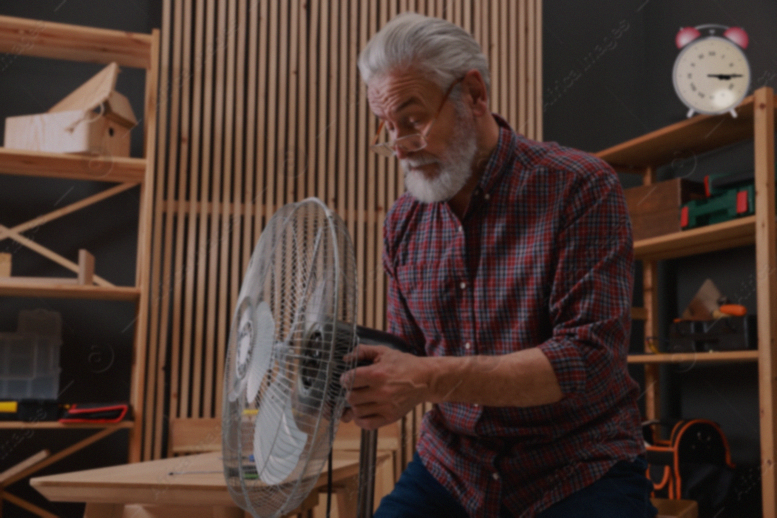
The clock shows h=3 m=15
